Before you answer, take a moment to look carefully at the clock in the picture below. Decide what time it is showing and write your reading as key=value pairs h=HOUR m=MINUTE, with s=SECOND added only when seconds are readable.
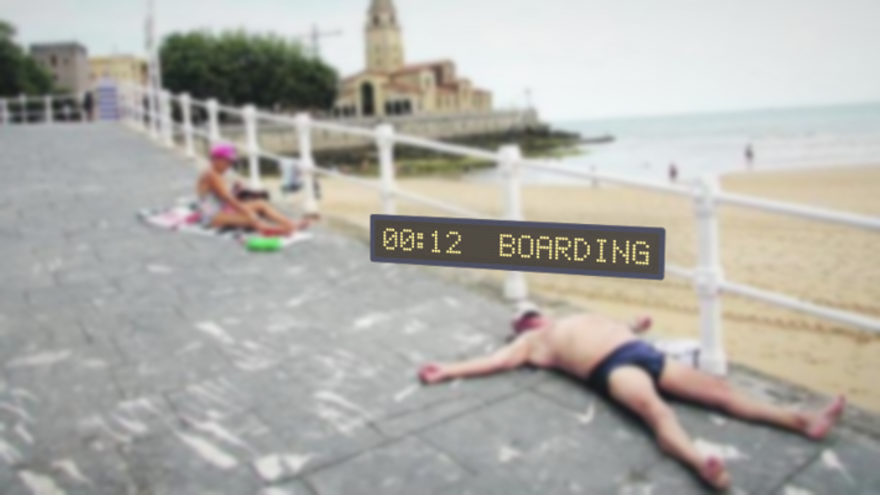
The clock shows h=0 m=12
